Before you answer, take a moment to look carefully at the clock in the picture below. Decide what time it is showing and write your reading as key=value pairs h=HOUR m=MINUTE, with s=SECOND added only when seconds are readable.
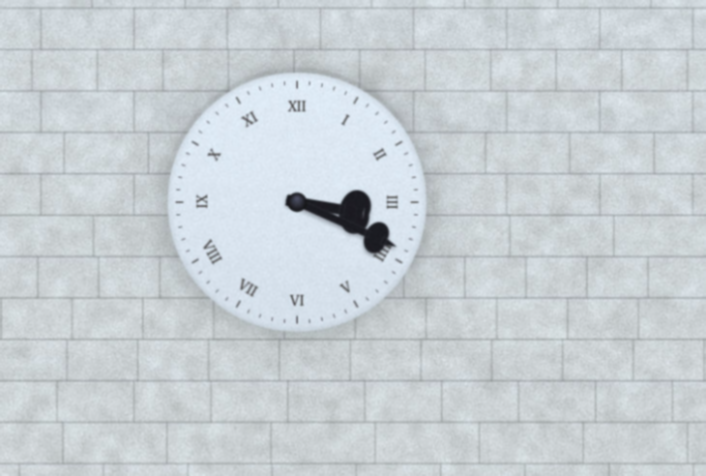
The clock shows h=3 m=19
